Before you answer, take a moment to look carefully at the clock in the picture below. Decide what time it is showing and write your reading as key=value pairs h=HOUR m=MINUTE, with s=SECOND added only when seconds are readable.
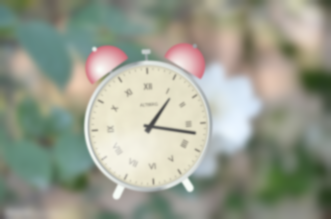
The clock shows h=1 m=17
